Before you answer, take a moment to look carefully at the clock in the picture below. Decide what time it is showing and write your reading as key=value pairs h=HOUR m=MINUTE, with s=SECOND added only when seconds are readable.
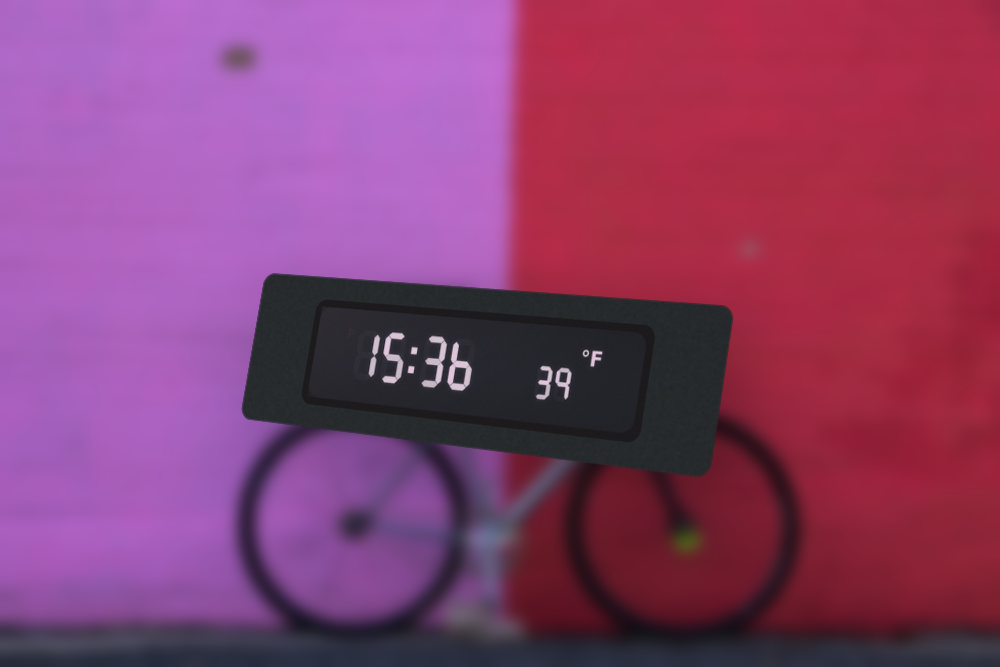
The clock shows h=15 m=36
